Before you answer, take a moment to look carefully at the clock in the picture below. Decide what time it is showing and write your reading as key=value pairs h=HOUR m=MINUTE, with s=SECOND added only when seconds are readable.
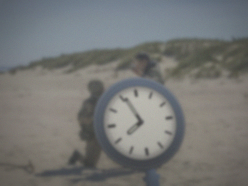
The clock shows h=7 m=56
